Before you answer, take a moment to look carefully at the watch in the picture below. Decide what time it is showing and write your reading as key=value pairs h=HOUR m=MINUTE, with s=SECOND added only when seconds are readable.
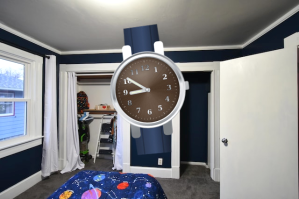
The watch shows h=8 m=51
